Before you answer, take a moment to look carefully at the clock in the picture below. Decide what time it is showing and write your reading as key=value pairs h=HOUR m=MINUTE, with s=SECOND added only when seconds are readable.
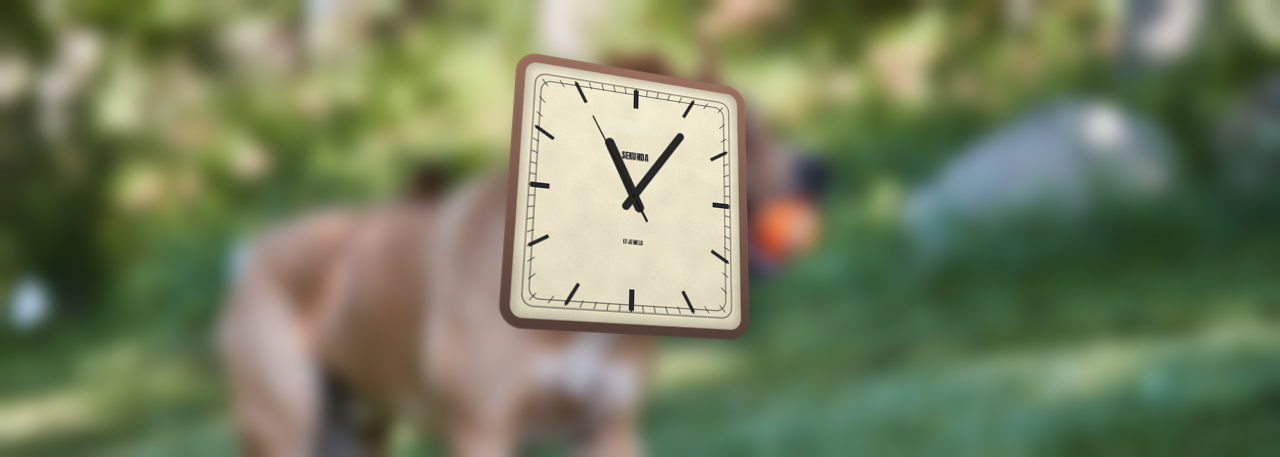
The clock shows h=11 m=5 s=55
